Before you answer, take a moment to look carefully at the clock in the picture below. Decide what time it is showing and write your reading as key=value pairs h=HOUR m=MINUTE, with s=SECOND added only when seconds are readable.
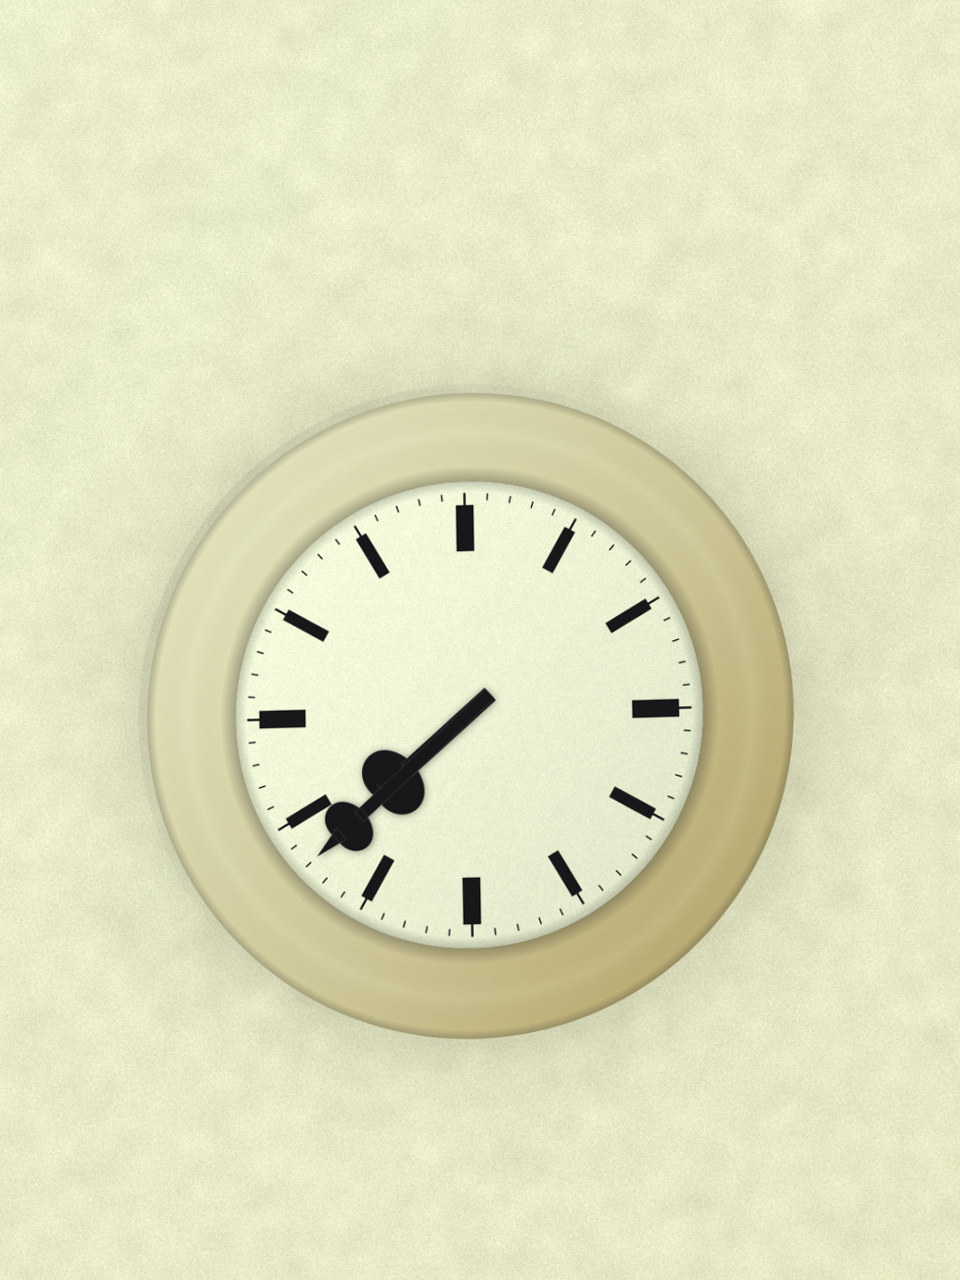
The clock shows h=7 m=38
